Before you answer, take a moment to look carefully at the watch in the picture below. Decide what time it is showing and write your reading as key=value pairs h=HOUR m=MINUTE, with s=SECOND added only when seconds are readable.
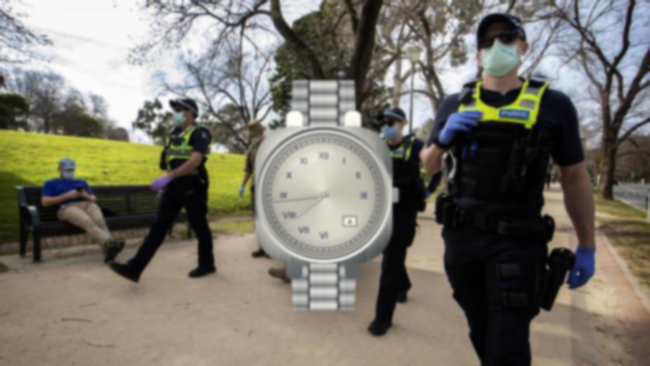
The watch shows h=7 m=44
